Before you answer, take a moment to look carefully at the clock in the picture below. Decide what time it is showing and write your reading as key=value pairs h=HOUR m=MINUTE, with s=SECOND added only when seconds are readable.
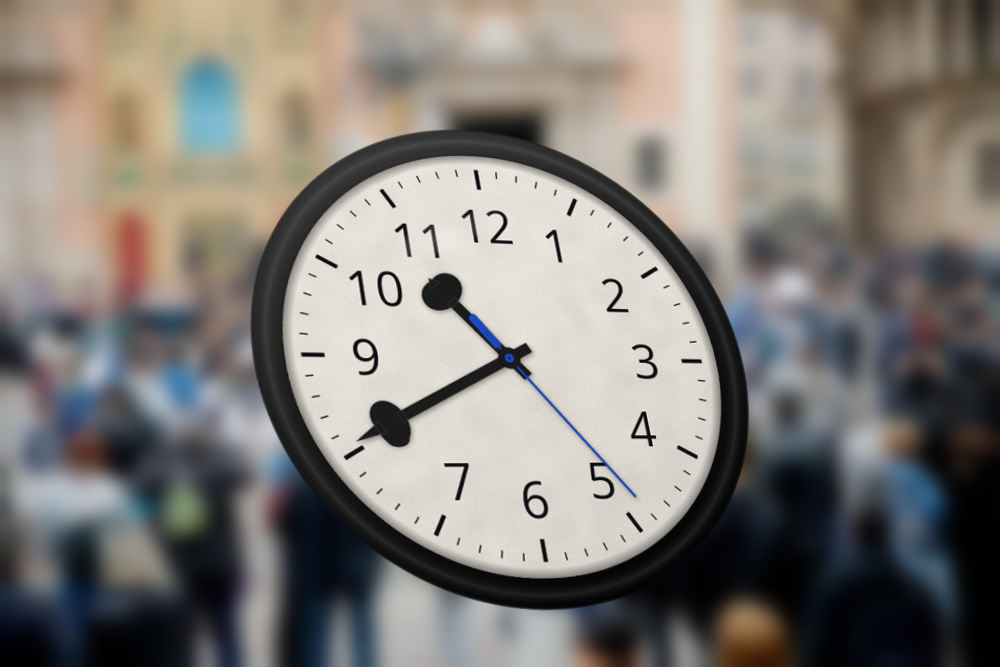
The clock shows h=10 m=40 s=24
